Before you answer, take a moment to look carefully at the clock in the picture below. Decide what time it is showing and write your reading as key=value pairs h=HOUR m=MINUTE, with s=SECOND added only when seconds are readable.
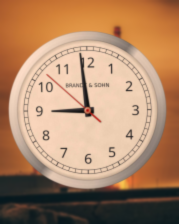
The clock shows h=8 m=58 s=52
